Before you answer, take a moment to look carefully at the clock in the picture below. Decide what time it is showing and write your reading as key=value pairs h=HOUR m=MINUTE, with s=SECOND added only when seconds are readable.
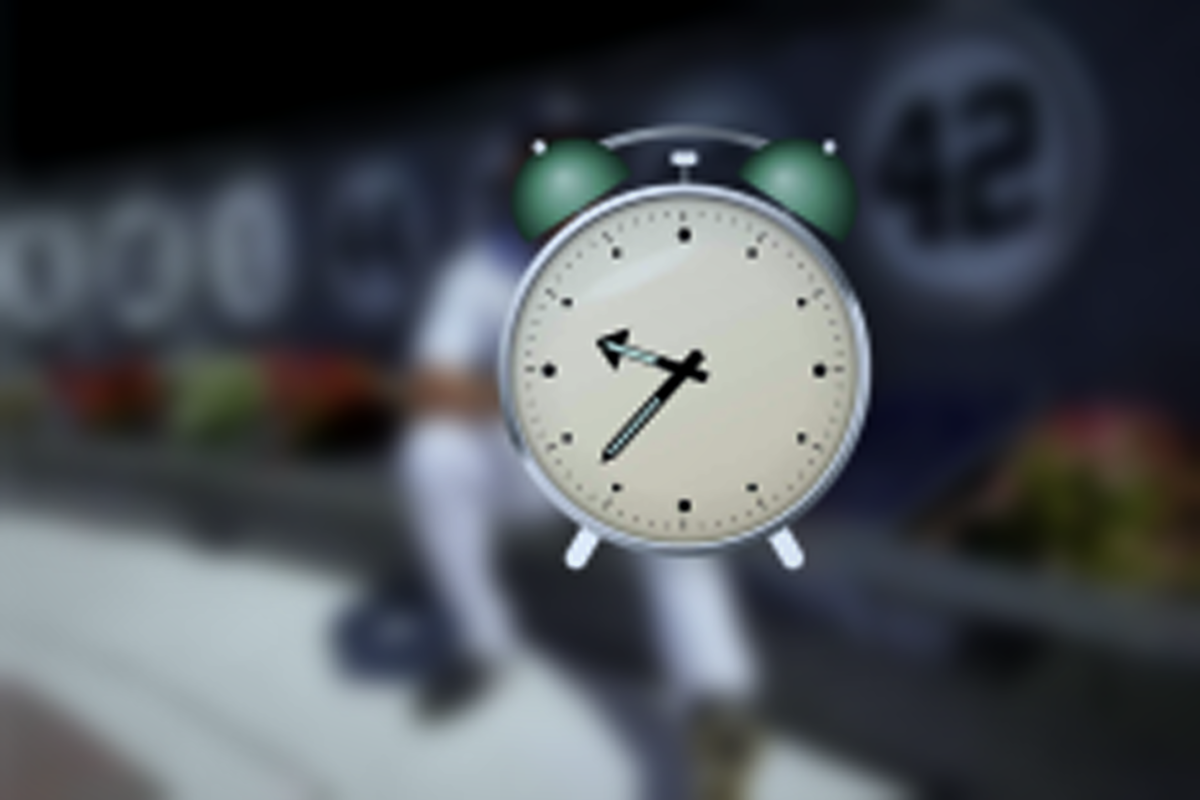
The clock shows h=9 m=37
